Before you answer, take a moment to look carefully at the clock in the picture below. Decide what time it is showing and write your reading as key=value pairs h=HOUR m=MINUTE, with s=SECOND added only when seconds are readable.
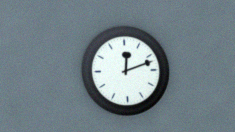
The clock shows h=12 m=12
